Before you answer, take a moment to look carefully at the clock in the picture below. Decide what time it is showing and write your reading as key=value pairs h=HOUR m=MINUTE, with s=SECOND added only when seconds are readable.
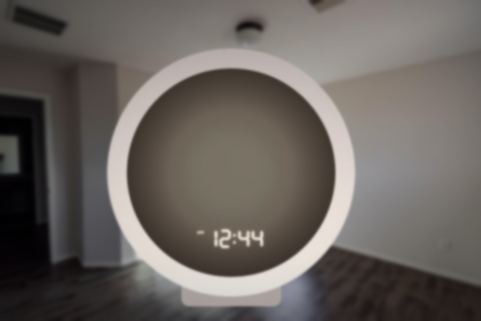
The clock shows h=12 m=44
